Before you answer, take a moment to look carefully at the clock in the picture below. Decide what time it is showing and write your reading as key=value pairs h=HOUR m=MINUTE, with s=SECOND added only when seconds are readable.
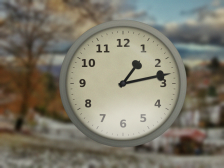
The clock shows h=1 m=13
